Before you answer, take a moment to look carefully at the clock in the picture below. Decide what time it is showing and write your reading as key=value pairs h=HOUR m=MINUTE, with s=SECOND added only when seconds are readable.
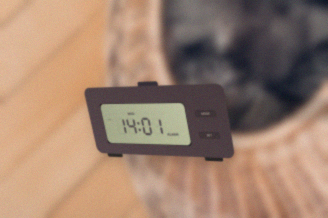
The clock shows h=14 m=1
